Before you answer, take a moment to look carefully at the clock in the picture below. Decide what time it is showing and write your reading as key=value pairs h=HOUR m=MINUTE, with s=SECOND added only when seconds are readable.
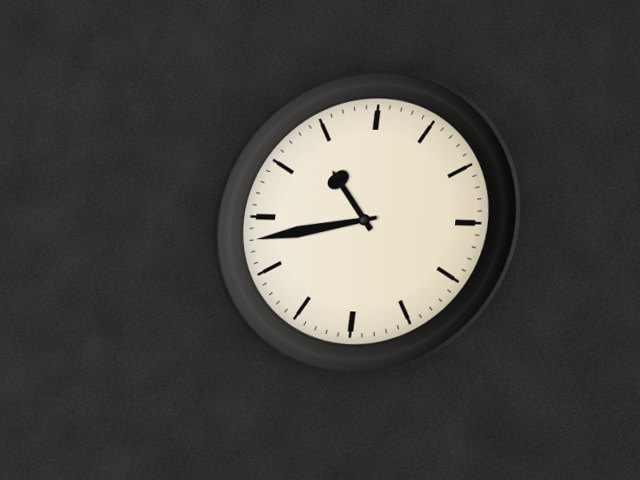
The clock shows h=10 m=43
